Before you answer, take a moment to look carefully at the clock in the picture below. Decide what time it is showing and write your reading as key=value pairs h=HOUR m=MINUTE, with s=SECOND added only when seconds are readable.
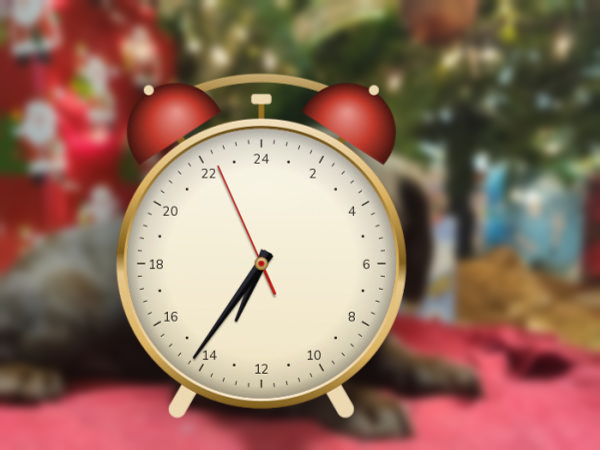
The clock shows h=13 m=35 s=56
